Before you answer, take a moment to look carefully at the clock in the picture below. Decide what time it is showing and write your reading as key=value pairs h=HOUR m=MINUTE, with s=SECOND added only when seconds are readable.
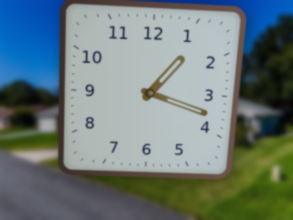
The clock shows h=1 m=18
